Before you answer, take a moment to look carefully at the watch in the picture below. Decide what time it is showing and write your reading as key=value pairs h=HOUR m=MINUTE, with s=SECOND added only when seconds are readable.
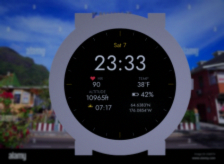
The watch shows h=23 m=33
